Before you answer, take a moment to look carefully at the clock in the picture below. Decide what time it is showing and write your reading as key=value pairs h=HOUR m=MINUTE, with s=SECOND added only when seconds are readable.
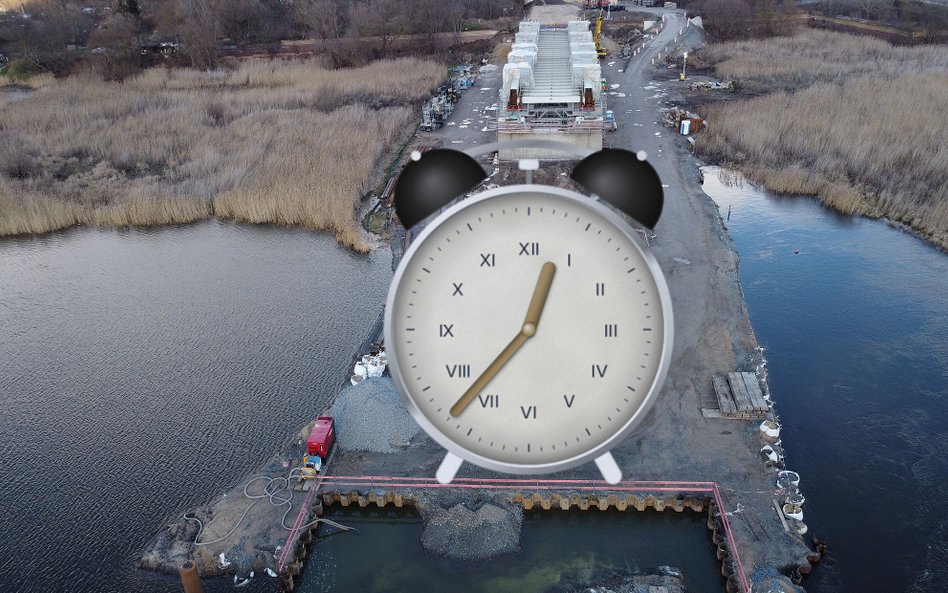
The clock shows h=12 m=37
